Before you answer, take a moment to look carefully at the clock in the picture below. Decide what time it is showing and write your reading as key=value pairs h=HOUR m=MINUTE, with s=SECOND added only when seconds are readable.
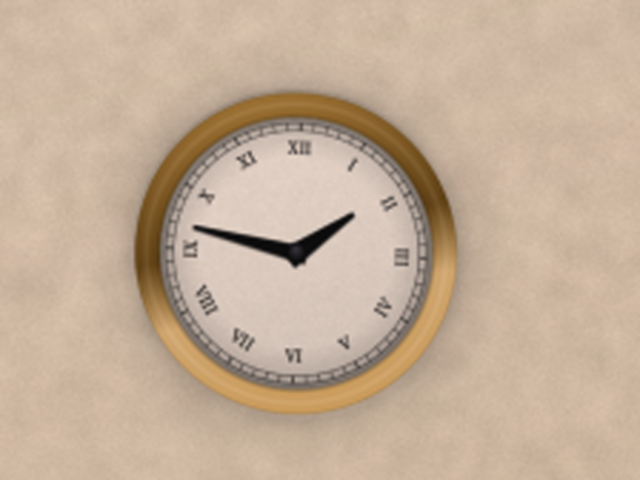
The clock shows h=1 m=47
